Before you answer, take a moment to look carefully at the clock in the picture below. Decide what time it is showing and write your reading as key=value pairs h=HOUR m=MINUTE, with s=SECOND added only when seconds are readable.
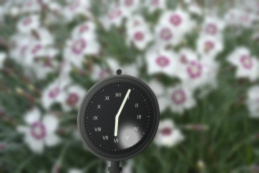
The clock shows h=6 m=4
